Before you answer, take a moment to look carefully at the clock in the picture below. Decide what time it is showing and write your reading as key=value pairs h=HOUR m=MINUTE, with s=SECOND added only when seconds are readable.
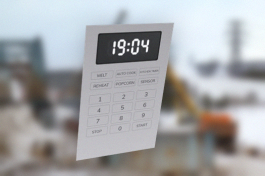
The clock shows h=19 m=4
